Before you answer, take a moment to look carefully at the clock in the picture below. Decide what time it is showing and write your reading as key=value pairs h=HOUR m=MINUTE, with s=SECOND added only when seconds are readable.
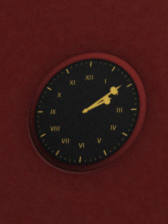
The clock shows h=2 m=9
